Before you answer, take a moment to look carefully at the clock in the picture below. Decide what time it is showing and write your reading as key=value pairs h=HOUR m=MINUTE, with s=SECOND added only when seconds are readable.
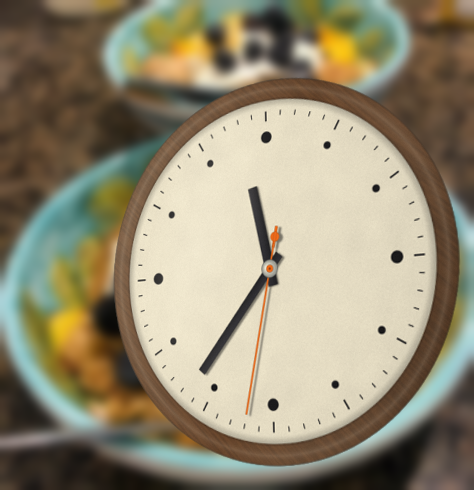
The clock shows h=11 m=36 s=32
